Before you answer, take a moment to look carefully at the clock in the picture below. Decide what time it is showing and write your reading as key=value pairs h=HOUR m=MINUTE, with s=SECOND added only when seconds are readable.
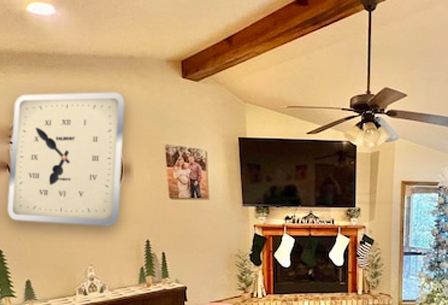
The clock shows h=6 m=52
